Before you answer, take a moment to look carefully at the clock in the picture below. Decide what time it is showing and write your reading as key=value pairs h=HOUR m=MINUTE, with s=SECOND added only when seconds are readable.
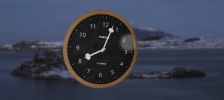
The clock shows h=8 m=3
